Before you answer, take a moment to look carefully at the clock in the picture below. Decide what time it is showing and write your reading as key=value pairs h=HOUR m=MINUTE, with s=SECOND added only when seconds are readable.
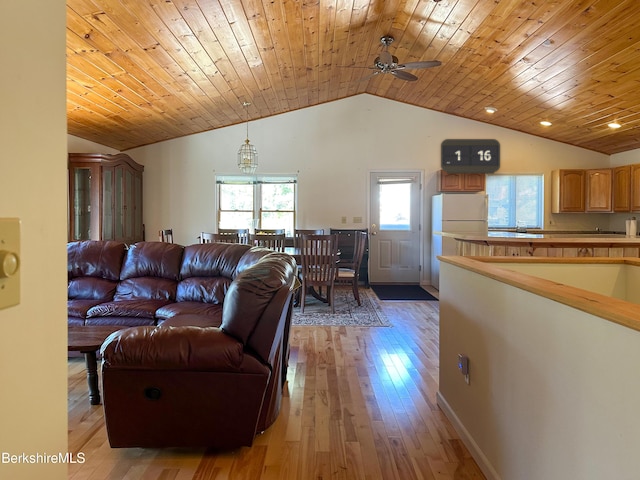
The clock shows h=1 m=16
